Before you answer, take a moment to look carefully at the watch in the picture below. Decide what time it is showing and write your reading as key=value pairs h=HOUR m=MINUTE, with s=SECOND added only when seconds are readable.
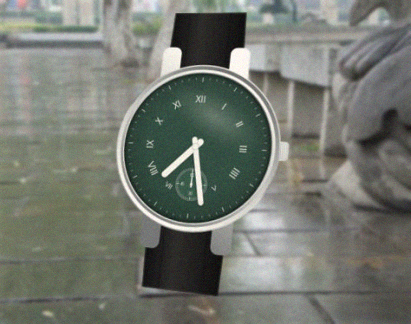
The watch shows h=7 m=28
